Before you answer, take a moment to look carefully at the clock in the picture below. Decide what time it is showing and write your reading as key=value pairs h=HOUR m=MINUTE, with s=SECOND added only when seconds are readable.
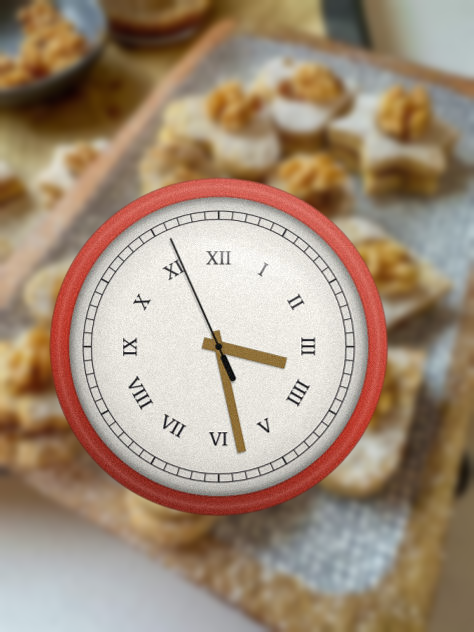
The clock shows h=3 m=27 s=56
